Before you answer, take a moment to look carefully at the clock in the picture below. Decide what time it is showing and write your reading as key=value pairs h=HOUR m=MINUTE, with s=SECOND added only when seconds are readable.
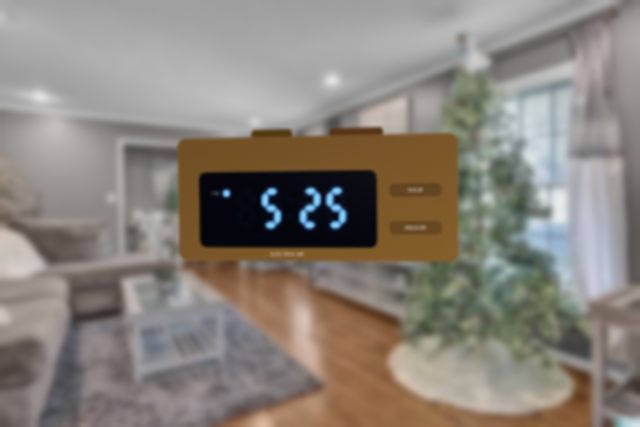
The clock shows h=5 m=25
